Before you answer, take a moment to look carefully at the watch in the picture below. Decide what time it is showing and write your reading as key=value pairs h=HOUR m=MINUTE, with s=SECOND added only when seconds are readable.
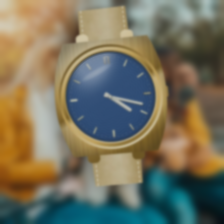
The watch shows h=4 m=18
